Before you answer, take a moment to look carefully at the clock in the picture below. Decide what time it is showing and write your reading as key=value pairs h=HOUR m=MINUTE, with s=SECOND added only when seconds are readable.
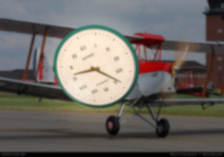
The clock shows h=9 m=24
